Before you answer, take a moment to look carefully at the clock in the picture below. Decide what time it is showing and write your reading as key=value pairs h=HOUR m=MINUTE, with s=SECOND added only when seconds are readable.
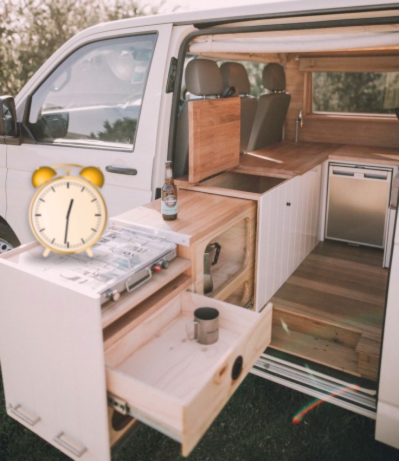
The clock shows h=12 m=31
